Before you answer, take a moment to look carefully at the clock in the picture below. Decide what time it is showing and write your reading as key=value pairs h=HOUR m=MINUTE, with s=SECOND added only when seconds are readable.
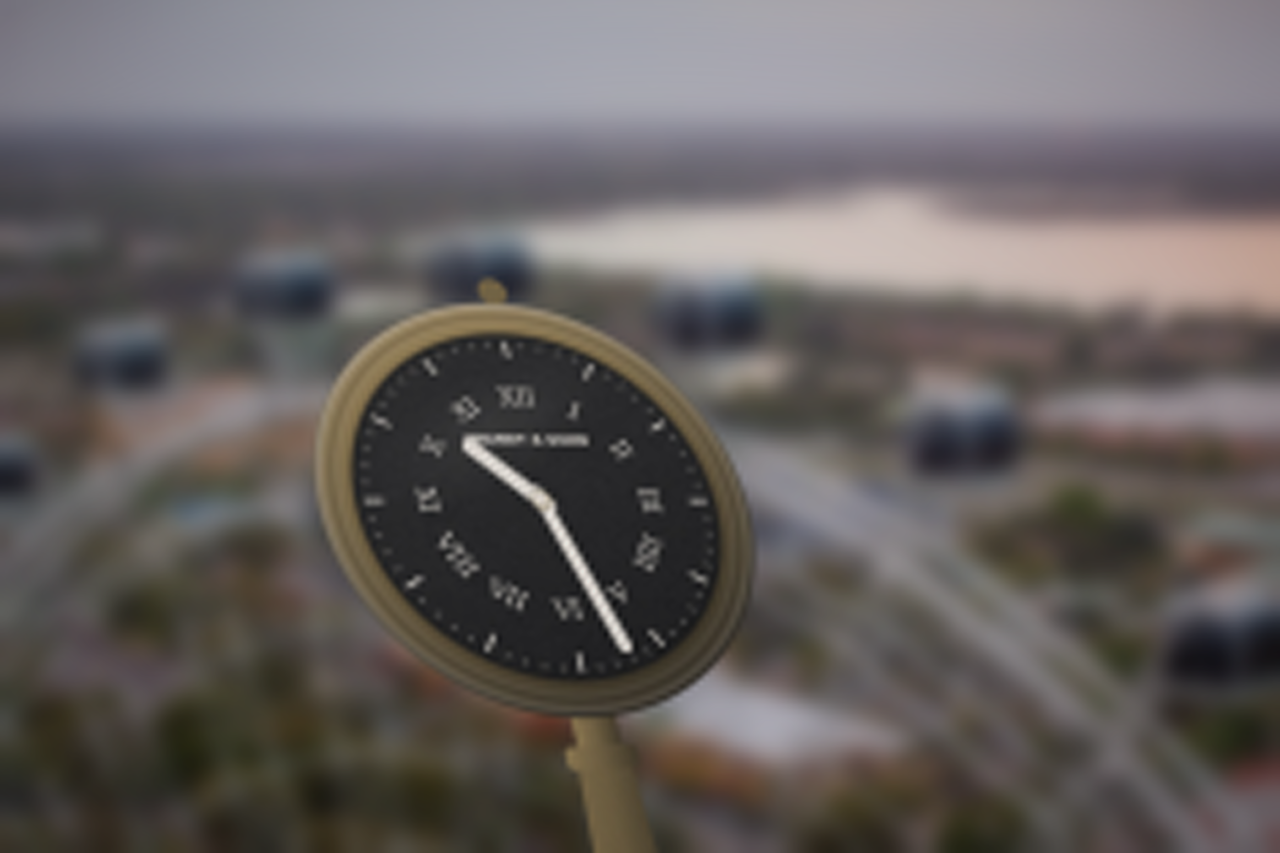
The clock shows h=10 m=27
